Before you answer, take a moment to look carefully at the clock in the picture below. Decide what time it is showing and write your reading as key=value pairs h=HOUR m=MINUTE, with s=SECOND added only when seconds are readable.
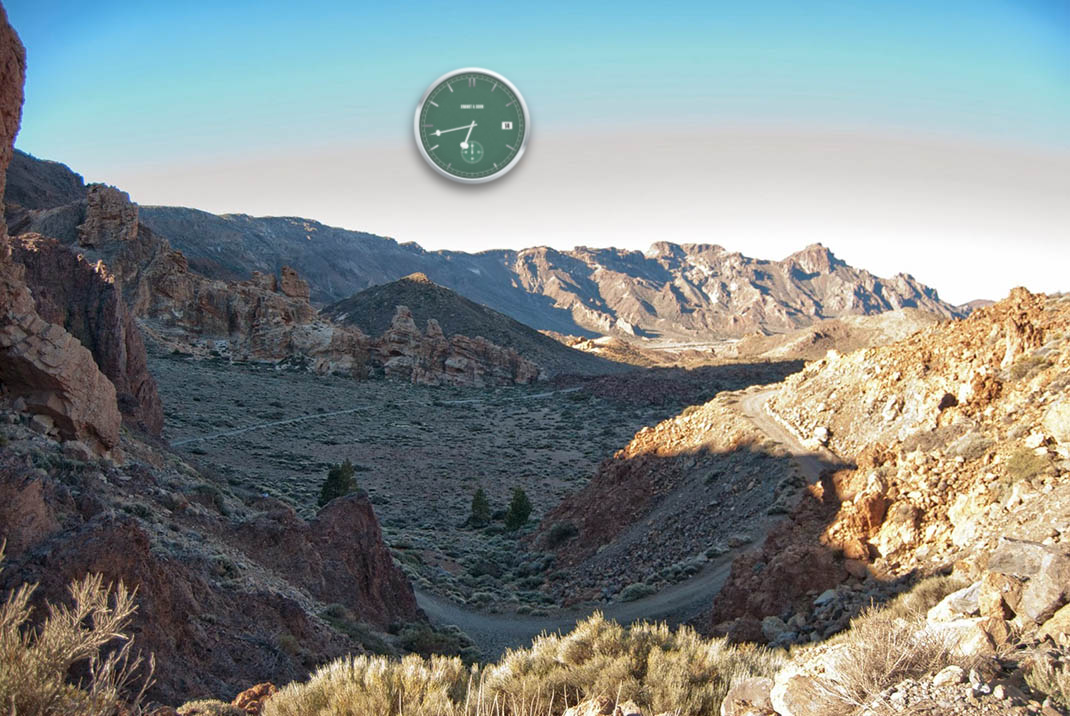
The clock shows h=6 m=43
